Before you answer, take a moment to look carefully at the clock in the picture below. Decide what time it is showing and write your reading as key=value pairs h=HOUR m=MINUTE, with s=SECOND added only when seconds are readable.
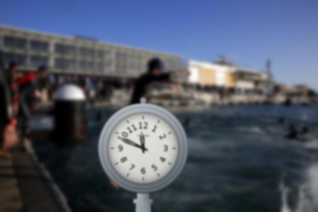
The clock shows h=11 m=49
